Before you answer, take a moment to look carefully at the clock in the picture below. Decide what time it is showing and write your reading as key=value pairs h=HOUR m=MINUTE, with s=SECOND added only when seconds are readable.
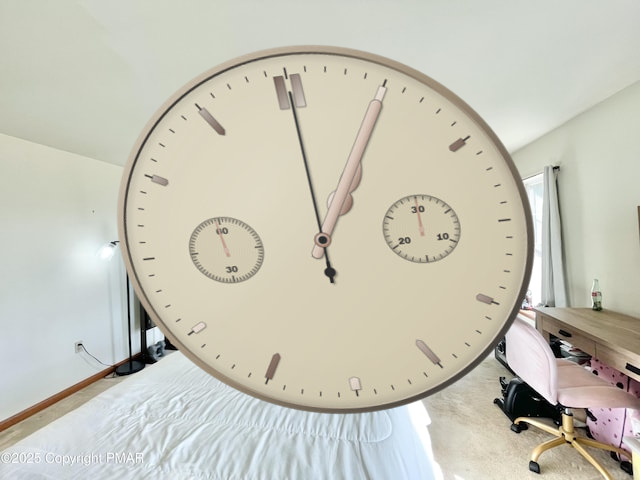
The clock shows h=1 m=4 s=59
